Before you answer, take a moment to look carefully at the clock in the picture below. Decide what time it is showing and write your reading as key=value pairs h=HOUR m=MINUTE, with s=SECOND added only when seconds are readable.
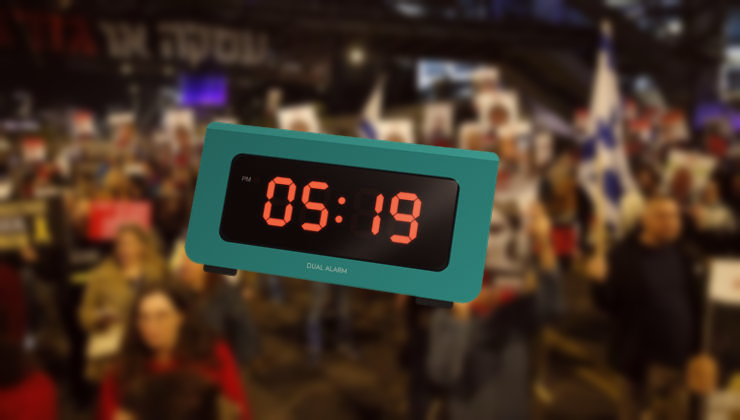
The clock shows h=5 m=19
